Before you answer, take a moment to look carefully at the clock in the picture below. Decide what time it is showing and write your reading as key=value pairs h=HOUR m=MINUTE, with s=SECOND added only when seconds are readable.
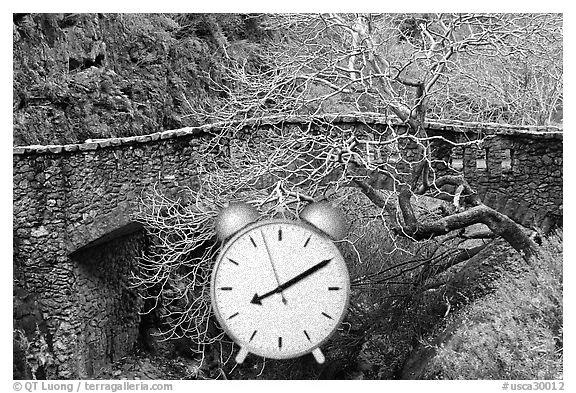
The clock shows h=8 m=9 s=57
